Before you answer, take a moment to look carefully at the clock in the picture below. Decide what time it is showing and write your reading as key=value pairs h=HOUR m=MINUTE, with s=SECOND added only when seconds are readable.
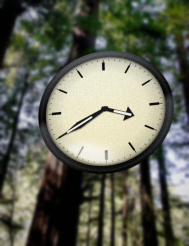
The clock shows h=3 m=40
